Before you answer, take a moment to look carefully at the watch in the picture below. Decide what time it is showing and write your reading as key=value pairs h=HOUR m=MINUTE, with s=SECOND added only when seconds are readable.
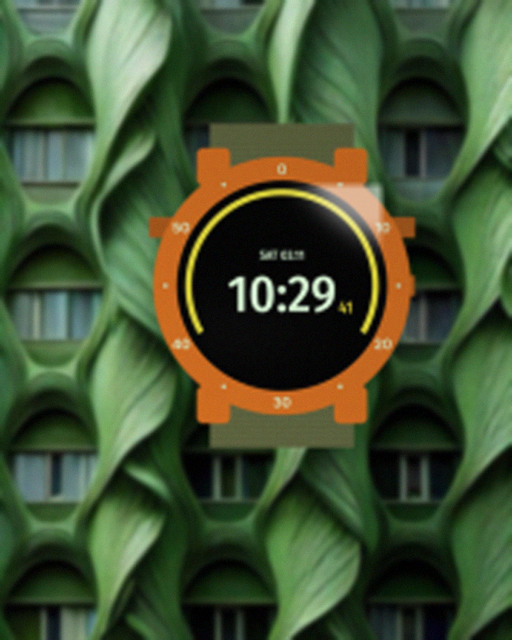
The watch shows h=10 m=29
